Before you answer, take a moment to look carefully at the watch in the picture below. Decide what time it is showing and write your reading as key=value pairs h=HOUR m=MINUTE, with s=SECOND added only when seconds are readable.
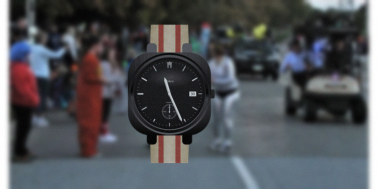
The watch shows h=11 m=26
